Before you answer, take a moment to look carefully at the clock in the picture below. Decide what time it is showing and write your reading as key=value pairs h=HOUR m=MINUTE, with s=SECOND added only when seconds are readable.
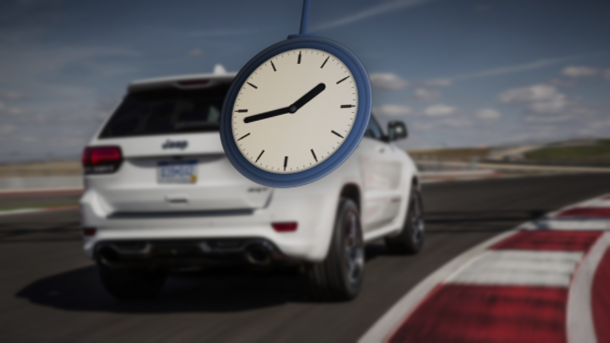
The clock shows h=1 m=43
